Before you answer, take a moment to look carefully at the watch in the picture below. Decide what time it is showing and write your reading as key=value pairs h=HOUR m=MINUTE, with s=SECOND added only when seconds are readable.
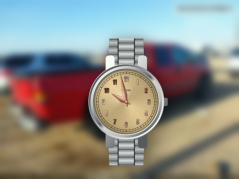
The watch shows h=9 m=58
